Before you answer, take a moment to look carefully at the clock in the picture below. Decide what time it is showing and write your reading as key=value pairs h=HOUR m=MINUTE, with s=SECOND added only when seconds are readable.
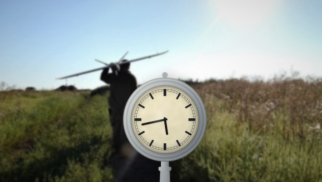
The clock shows h=5 m=43
